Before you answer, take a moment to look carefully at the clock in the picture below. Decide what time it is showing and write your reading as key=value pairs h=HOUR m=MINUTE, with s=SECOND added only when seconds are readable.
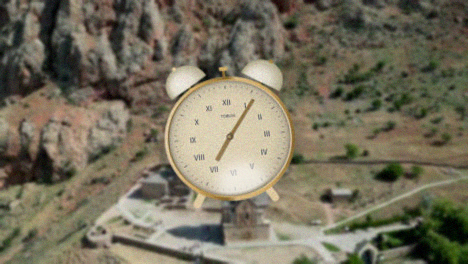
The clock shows h=7 m=6
